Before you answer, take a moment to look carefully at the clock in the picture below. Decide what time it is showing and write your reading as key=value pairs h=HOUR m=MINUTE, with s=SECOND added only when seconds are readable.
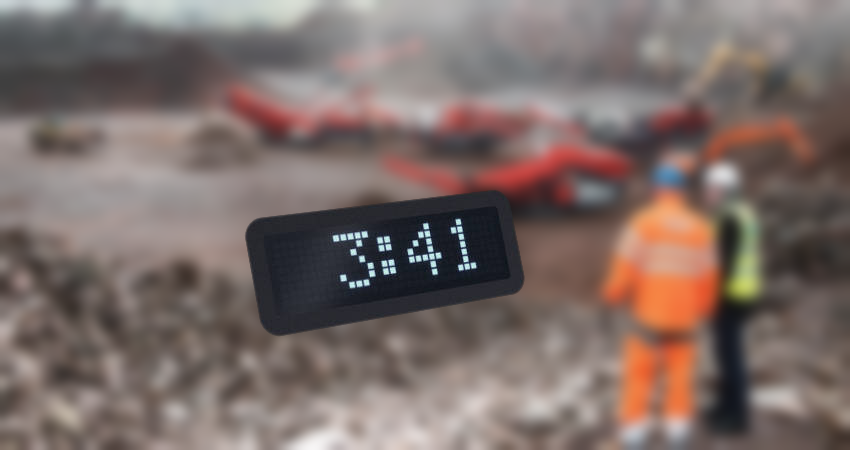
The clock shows h=3 m=41
